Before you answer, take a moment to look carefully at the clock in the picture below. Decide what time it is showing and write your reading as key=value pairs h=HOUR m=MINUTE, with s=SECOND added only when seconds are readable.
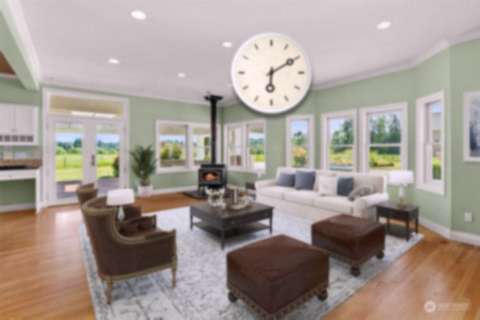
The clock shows h=6 m=10
